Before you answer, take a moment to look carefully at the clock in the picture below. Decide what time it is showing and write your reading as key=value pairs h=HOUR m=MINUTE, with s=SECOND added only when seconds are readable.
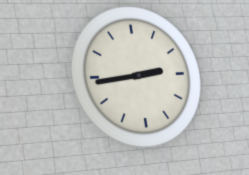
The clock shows h=2 m=44
